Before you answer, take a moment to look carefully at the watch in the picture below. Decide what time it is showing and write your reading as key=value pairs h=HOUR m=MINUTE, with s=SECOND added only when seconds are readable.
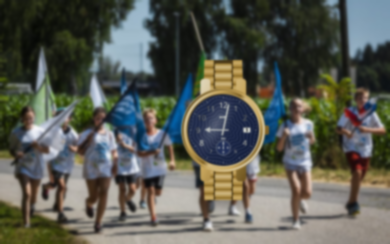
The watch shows h=9 m=2
